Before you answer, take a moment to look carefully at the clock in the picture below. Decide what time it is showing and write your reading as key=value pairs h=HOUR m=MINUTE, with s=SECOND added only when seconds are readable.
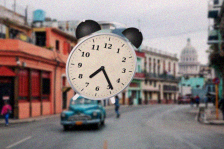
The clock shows h=7 m=24
